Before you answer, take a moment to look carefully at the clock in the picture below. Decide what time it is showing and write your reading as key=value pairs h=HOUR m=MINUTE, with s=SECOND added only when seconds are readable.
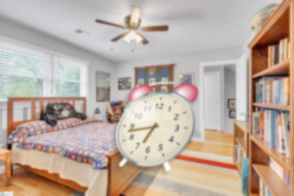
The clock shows h=6 m=43
